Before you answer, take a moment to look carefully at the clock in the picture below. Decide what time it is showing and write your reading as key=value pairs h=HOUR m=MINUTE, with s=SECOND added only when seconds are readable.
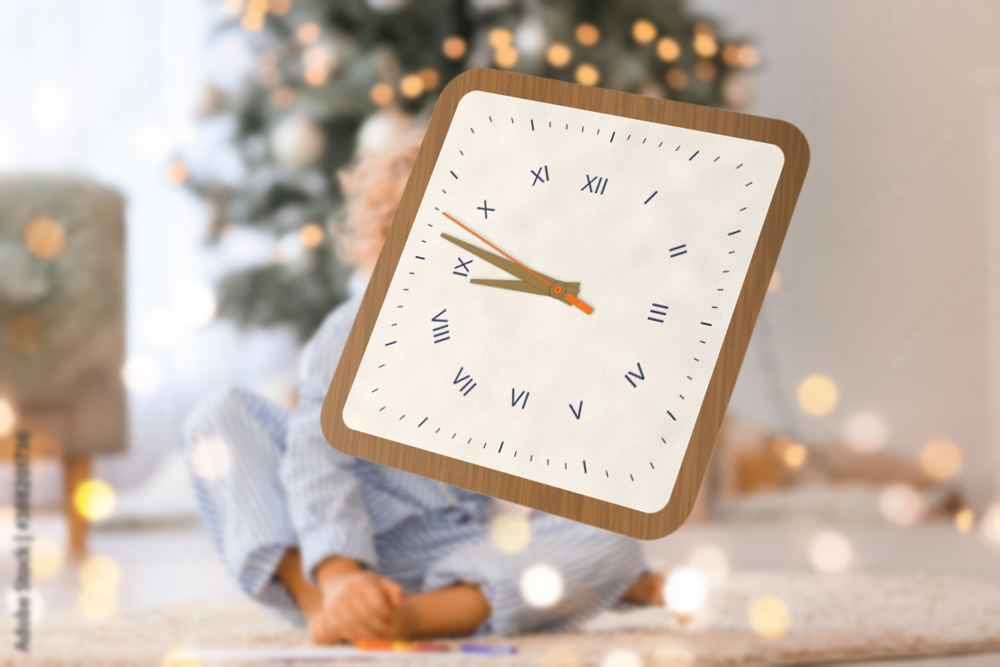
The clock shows h=8 m=46 s=48
